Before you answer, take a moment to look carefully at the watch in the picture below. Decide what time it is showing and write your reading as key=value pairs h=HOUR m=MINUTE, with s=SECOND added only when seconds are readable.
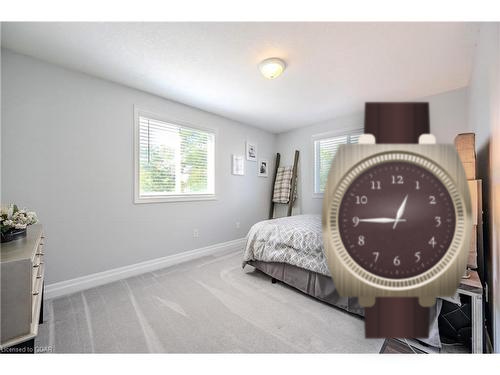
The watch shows h=12 m=45
